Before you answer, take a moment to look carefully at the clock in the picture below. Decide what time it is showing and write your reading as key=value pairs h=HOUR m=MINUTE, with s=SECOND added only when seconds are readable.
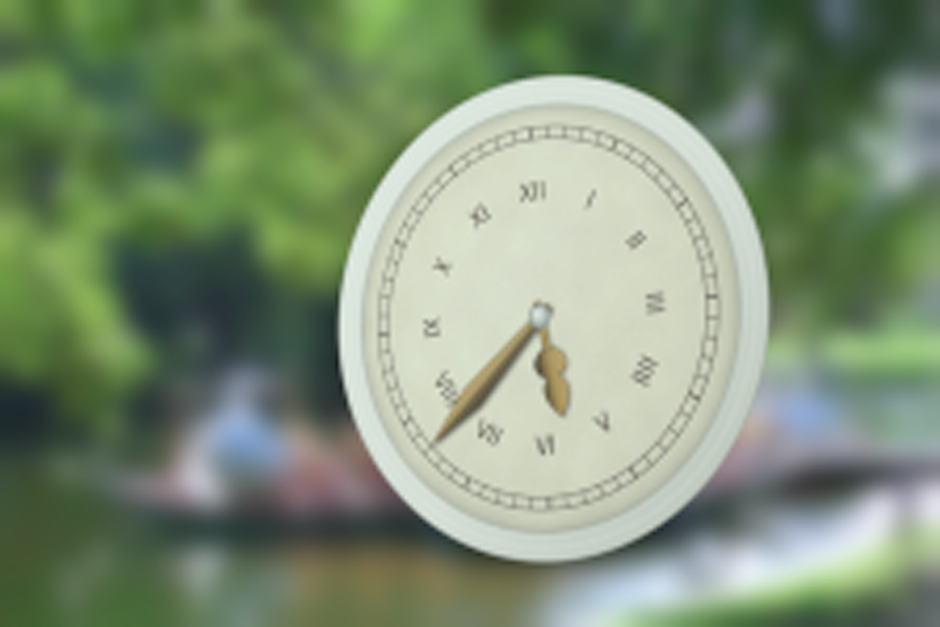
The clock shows h=5 m=38
